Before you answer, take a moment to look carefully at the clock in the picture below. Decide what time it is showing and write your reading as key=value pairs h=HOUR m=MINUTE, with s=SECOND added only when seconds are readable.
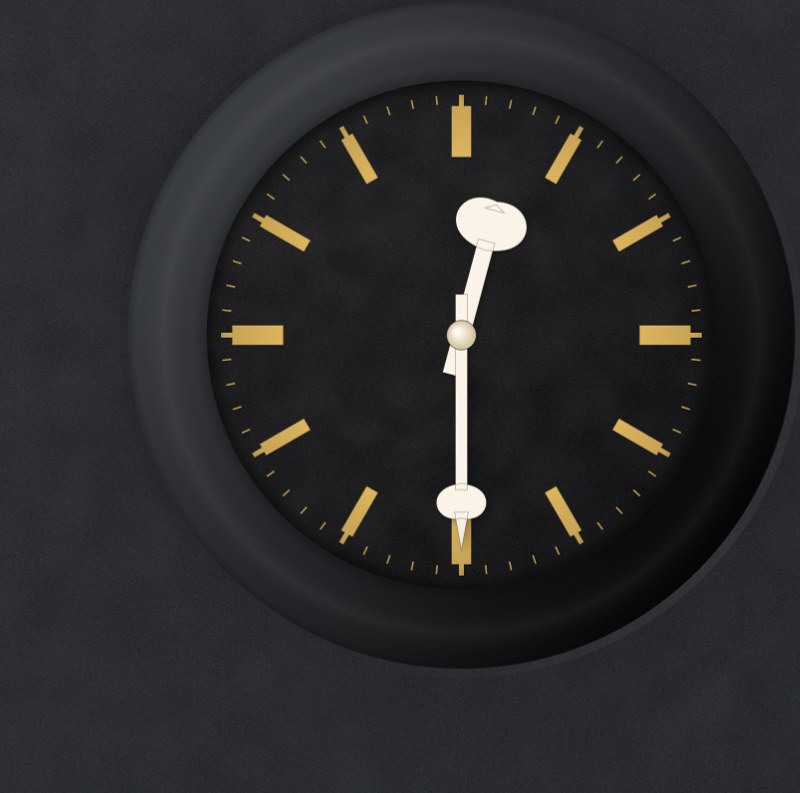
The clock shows h=12 m=30
